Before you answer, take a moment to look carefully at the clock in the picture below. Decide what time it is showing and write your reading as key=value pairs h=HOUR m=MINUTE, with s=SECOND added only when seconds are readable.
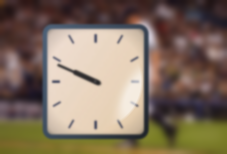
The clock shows h=9 m=49
